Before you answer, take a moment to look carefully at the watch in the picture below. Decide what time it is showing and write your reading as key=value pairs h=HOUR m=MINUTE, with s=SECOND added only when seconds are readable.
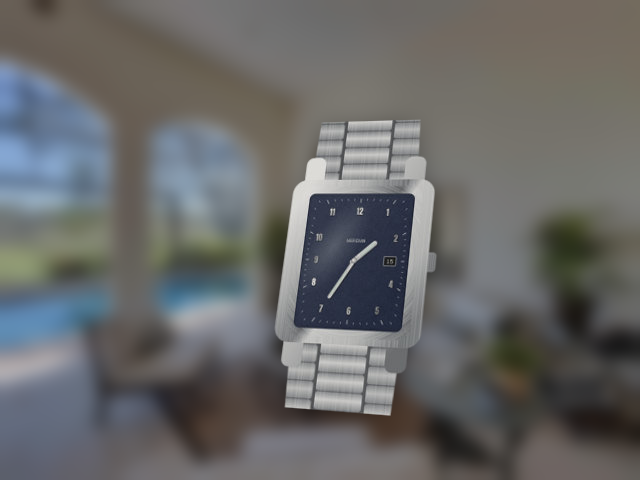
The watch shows h=1 m=35
